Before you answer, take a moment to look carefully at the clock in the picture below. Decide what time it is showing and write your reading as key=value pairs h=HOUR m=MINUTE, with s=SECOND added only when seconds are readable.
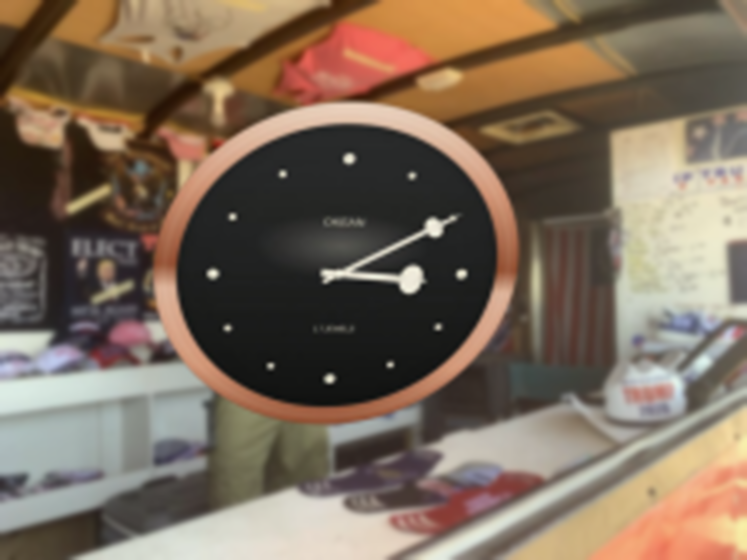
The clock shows h=3 m=10
